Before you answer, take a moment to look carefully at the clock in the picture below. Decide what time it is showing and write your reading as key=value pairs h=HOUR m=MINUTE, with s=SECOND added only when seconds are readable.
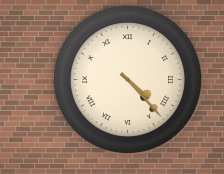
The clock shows h=4 m=23
